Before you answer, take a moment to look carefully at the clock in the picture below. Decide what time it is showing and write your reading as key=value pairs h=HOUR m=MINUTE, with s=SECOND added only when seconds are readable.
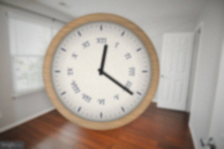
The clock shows h=12 m=21
